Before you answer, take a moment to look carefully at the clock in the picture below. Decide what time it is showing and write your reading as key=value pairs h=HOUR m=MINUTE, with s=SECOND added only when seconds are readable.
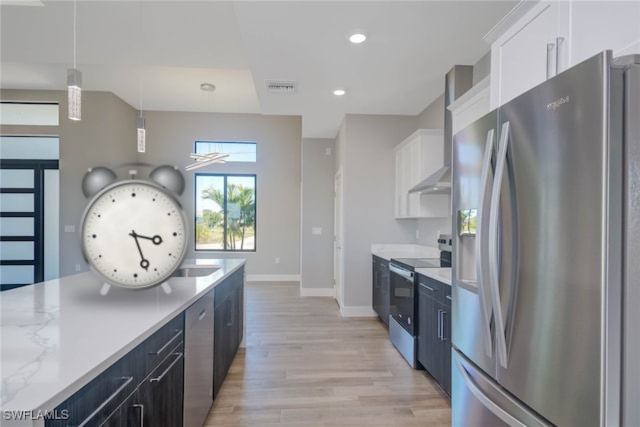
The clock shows h=3 m=27
